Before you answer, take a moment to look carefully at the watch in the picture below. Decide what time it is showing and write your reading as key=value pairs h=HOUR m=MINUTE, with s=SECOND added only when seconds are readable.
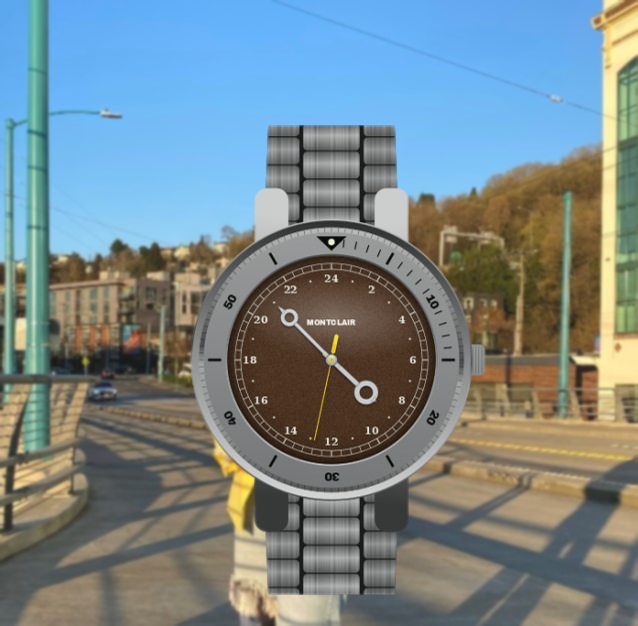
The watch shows h=8 m=52 s=32
